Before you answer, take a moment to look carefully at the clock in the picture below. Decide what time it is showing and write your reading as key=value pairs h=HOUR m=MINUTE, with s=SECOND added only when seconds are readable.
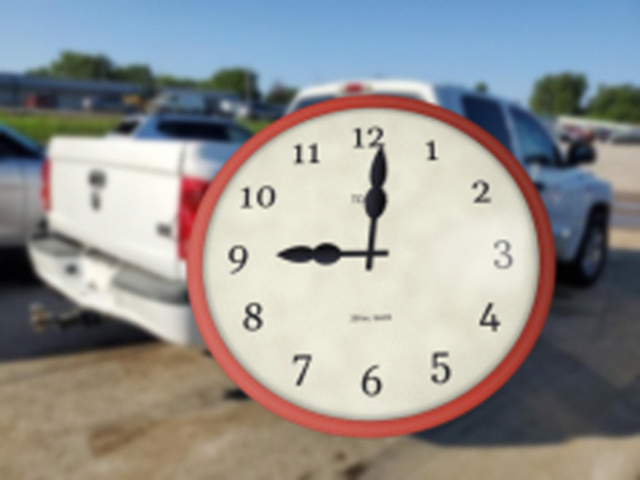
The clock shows h=9 m=1
